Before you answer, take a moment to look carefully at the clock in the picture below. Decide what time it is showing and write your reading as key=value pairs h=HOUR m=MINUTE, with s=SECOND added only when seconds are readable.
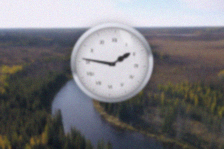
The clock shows h=1 m=46
